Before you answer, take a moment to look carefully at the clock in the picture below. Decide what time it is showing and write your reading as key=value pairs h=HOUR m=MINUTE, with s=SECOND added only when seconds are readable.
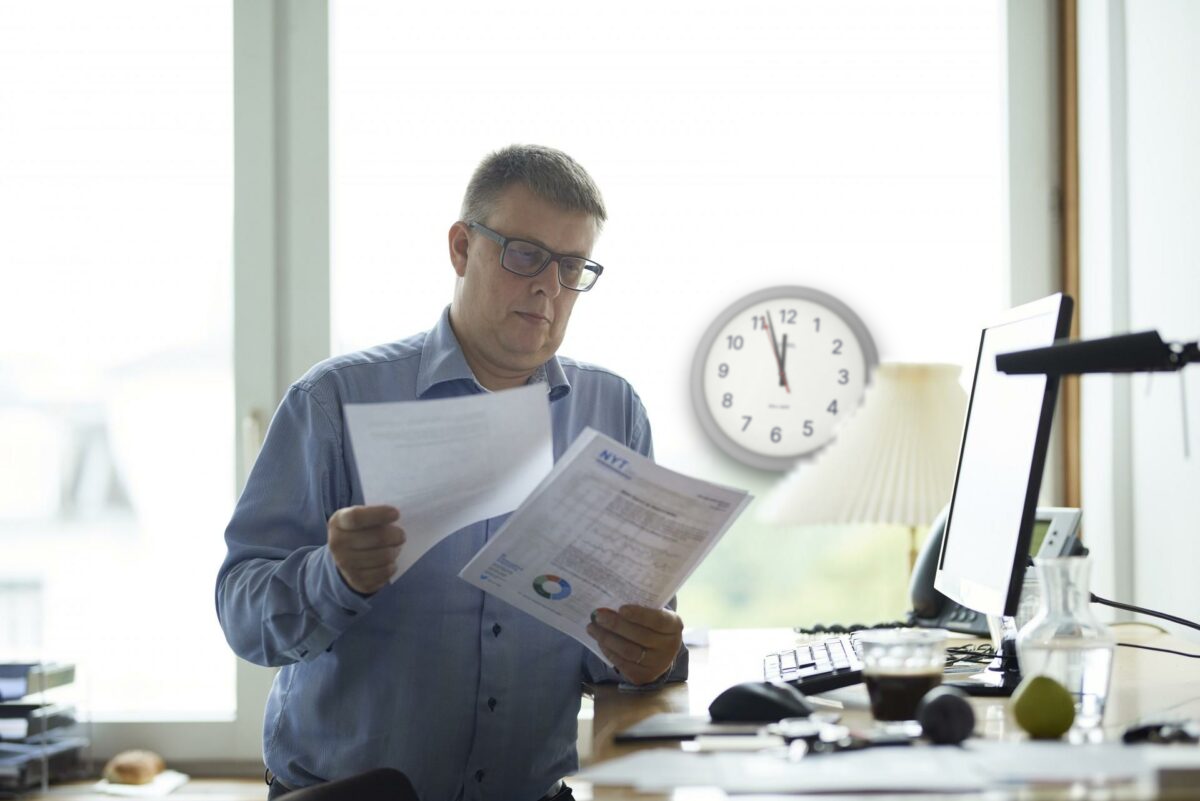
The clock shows h=11 m=56 s=56
